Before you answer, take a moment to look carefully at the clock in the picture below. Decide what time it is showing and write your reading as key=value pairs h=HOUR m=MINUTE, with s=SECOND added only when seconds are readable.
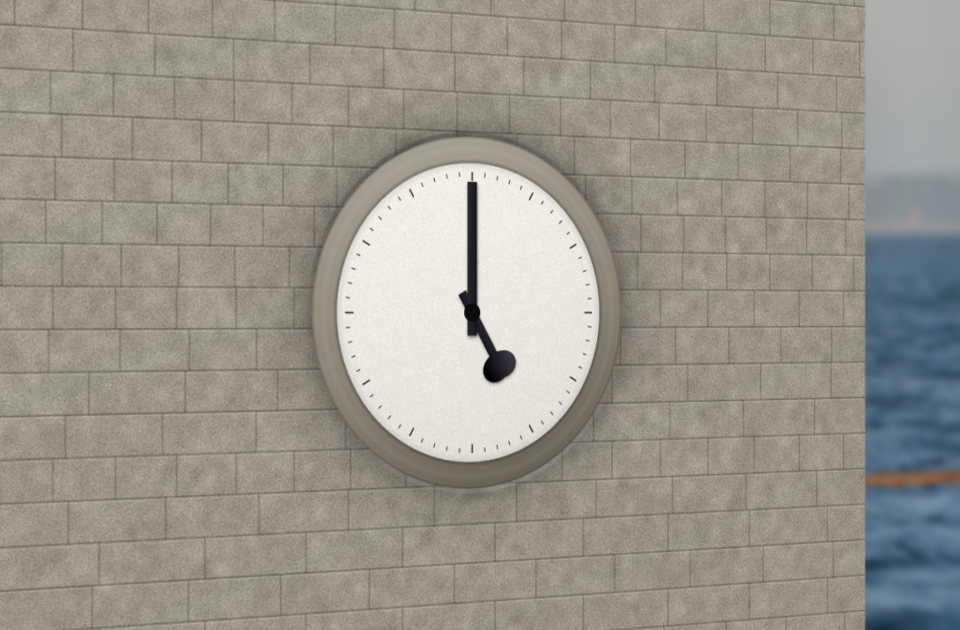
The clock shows h=5 m=0
